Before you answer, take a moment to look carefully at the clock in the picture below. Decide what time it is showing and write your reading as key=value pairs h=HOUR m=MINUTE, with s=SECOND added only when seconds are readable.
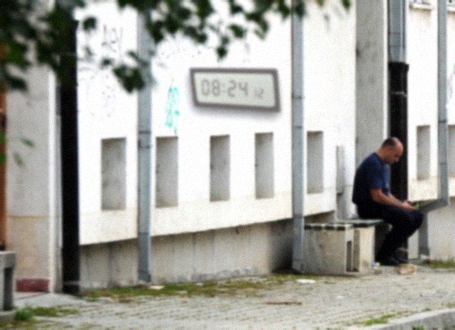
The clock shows h=8 m=24
